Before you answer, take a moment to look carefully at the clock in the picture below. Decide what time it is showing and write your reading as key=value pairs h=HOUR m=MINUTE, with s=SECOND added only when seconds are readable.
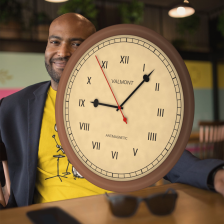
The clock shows h=9 m=6 s=54
